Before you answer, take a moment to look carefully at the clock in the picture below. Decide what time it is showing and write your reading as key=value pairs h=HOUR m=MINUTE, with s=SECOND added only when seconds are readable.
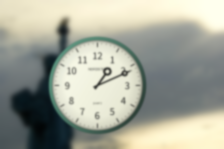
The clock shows h=1 m=11
